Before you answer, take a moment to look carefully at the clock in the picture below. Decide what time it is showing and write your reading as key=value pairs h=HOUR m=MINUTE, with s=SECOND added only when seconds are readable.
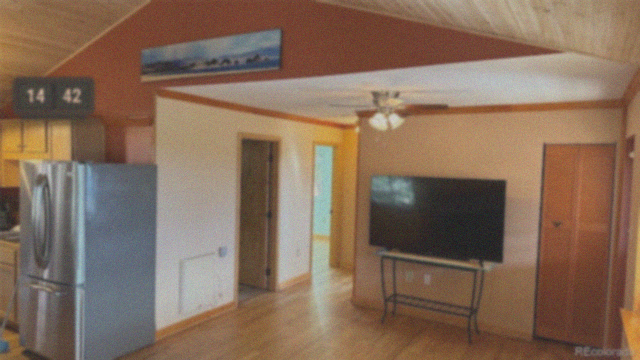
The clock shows h=14 m=42
